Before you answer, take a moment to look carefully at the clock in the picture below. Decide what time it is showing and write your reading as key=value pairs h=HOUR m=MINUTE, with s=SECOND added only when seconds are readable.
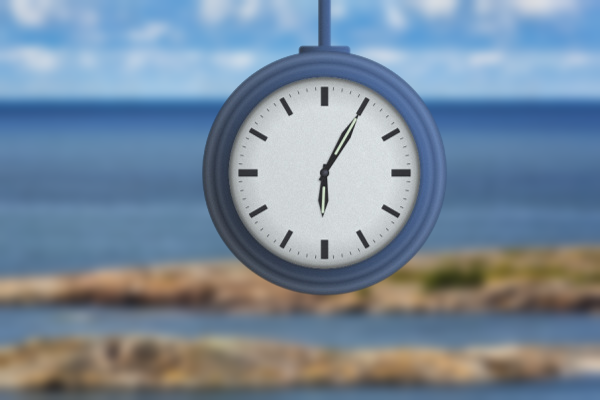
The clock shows h=6 m=5
